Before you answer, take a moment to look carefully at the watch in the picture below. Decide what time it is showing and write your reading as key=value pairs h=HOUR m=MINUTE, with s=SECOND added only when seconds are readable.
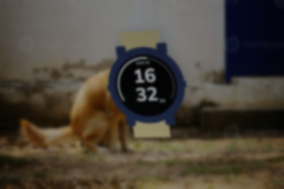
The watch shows h=16 m=32
